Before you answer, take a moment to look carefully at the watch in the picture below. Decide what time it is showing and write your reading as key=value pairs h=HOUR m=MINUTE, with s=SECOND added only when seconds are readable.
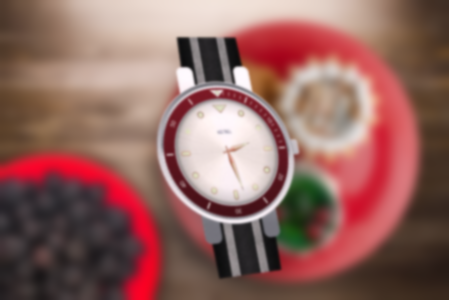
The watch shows h=2 m=28
